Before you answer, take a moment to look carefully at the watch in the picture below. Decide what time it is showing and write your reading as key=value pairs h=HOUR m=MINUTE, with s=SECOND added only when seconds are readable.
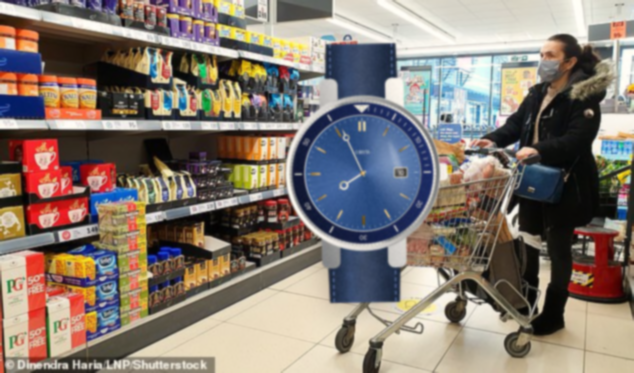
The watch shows h=7 m=56
